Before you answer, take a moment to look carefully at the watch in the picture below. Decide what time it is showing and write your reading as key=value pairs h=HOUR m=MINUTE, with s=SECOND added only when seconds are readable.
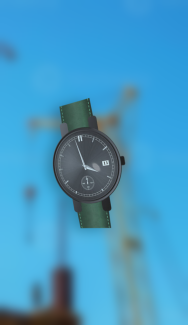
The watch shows h=3 m=58
